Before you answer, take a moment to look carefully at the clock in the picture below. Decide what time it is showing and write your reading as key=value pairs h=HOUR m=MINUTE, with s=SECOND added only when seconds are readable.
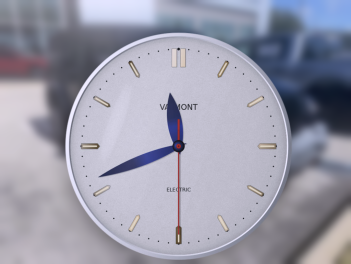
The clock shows h=11 m=41 s=30
